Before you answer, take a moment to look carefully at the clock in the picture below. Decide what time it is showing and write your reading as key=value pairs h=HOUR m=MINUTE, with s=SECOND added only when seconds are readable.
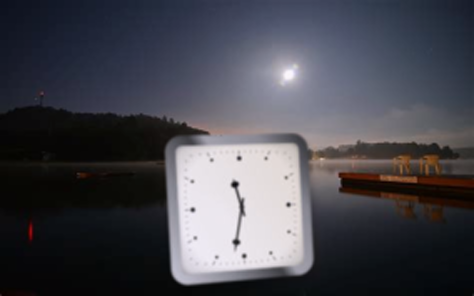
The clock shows h=11 m=32
